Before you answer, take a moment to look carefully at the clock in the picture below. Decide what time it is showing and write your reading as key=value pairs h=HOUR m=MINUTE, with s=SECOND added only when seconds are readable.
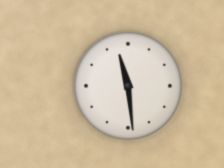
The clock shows h=11 m=29
